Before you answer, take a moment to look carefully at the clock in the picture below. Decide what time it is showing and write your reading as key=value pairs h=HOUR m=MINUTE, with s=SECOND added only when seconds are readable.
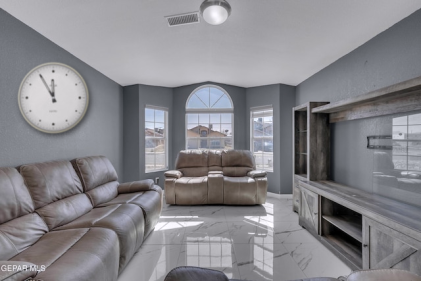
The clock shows h=11 m=55
